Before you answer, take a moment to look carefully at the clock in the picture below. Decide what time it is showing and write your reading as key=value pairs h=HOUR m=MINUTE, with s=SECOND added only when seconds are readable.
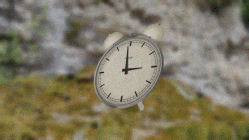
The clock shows h=2 m=59
